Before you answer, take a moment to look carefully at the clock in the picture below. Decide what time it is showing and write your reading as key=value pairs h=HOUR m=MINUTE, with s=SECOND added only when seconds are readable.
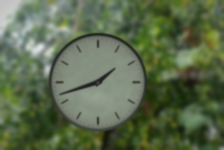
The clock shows h=1 m=42
